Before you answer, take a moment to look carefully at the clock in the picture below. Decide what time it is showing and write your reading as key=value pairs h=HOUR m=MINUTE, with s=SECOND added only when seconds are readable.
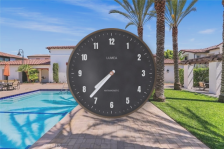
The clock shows h=7 m=37
